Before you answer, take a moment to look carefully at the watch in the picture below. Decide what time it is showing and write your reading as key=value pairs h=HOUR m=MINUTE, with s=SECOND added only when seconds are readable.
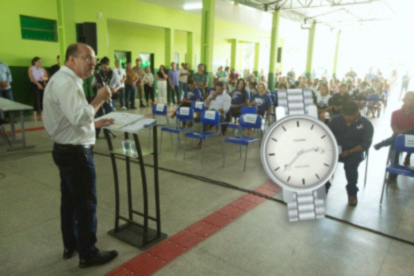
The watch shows h=2 m=38
